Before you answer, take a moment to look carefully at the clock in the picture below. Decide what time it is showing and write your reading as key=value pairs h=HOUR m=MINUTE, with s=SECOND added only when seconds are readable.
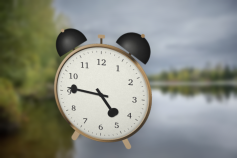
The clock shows h=4 m=46
